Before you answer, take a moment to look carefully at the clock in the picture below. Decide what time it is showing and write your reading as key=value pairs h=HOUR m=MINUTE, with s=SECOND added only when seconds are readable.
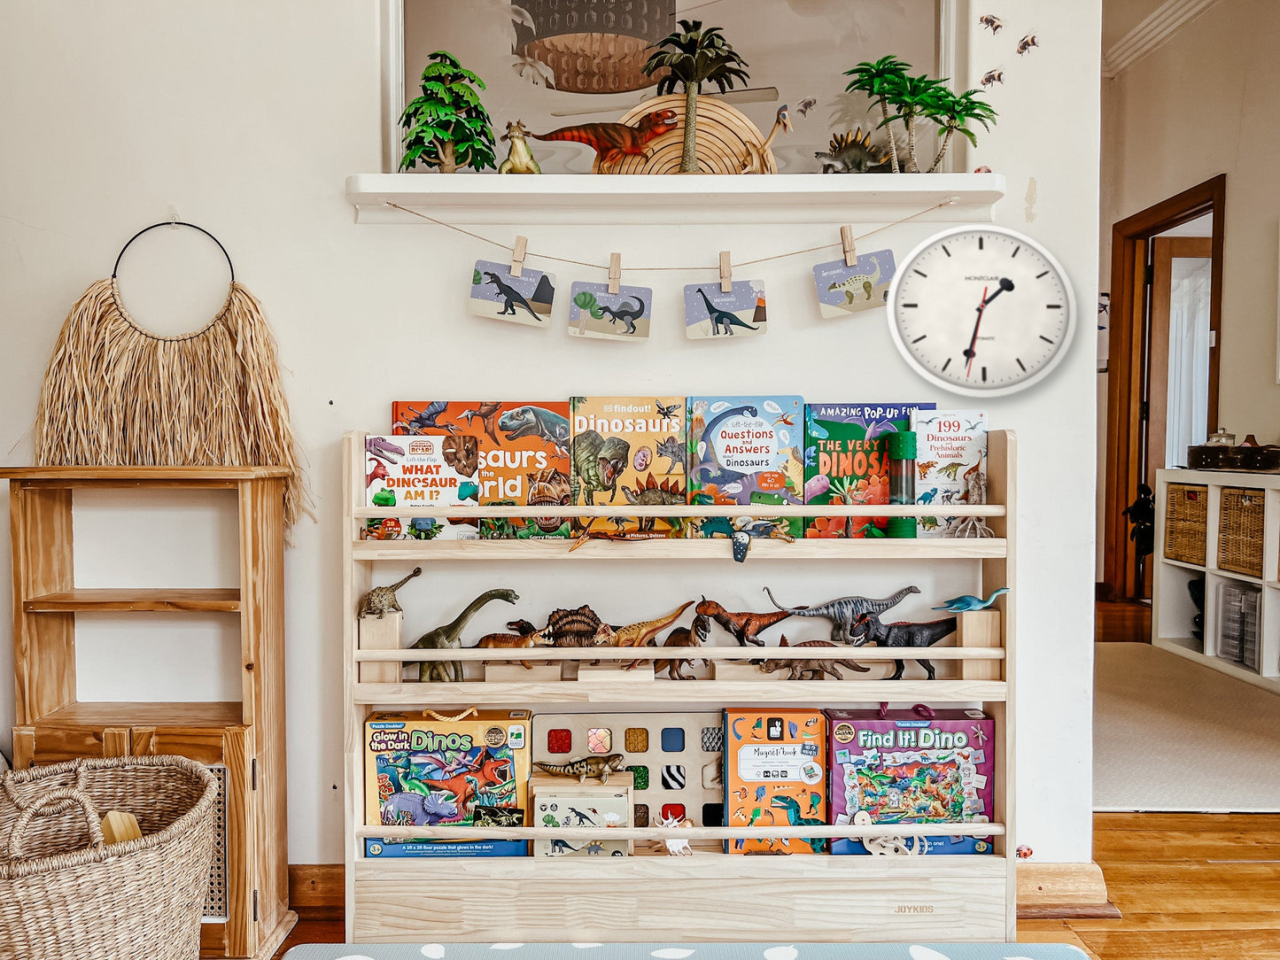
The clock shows h=1 m=32 s=32
